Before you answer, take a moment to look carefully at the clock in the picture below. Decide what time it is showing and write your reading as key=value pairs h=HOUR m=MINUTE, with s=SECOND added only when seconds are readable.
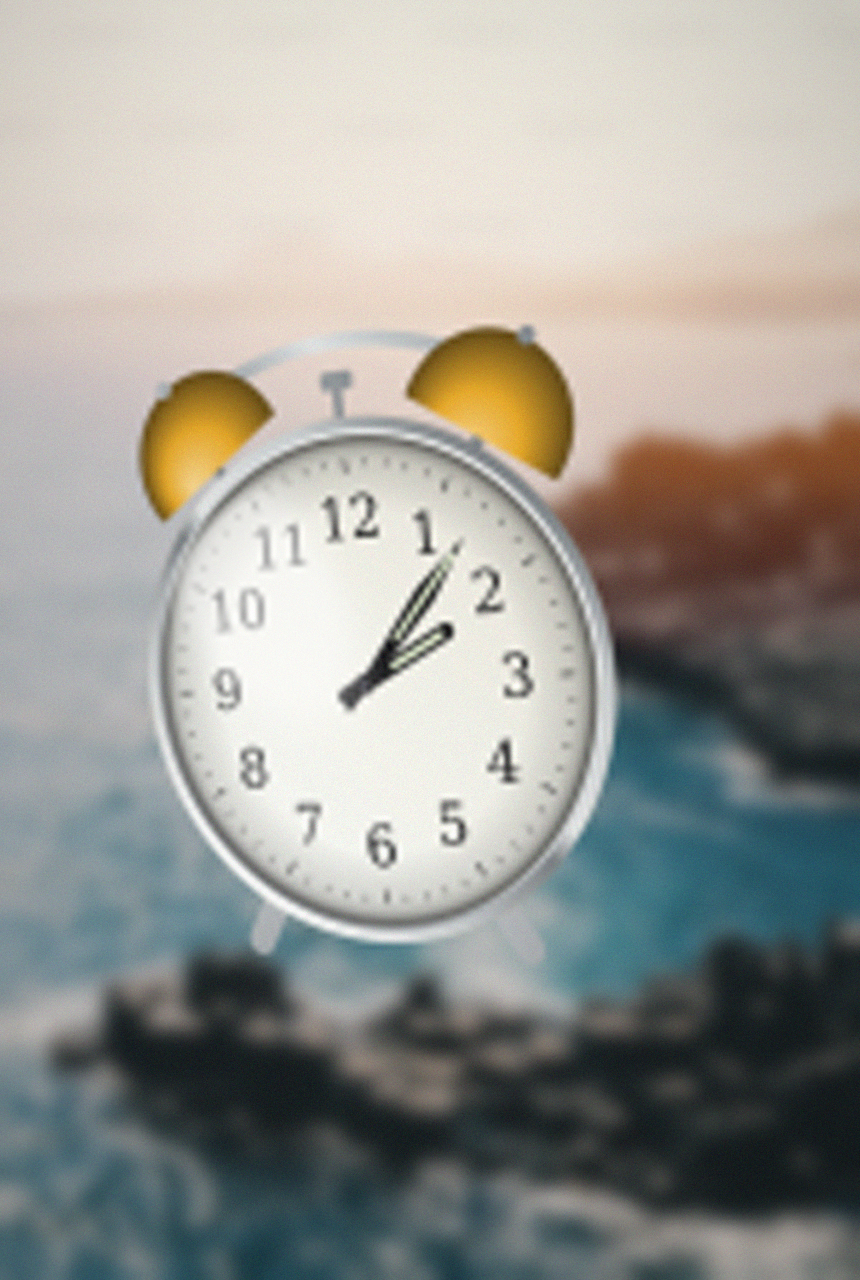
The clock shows h=2 m=7
